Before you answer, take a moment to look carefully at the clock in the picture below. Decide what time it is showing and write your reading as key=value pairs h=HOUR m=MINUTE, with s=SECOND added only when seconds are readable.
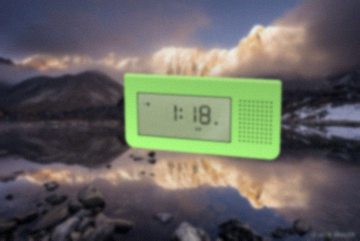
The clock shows h=1 m=18
